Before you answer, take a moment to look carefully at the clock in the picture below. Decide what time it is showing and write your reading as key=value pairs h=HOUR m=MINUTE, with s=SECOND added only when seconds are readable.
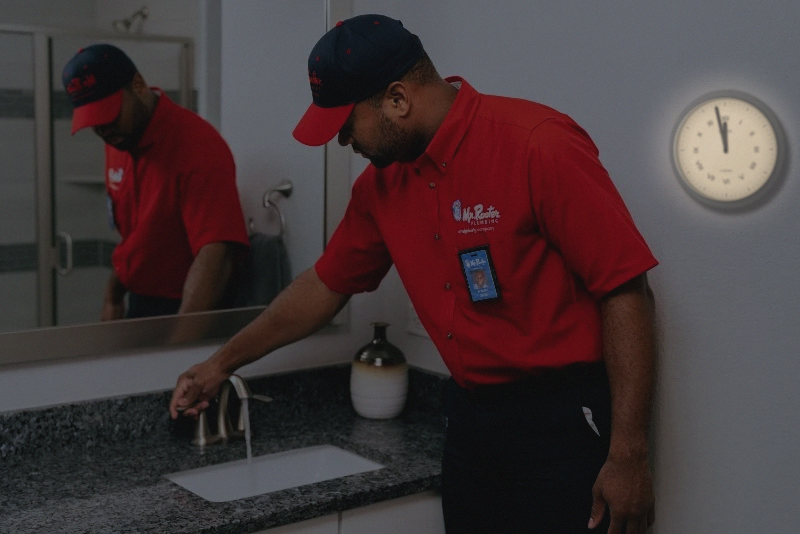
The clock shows h=11 m=58
